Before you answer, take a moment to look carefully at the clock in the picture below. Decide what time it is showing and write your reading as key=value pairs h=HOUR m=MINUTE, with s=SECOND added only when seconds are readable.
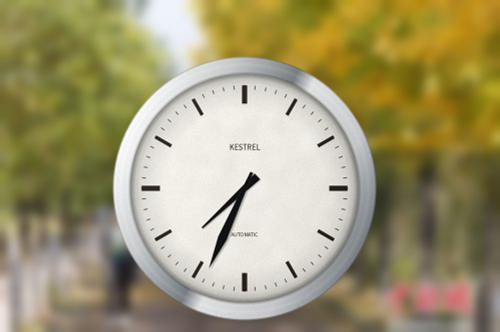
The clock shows h=7 m=34
